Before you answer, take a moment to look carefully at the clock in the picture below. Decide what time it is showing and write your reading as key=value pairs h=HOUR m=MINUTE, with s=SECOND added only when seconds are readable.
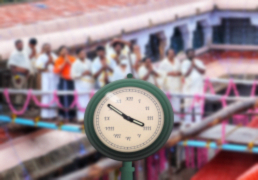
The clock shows h=3 m=51
